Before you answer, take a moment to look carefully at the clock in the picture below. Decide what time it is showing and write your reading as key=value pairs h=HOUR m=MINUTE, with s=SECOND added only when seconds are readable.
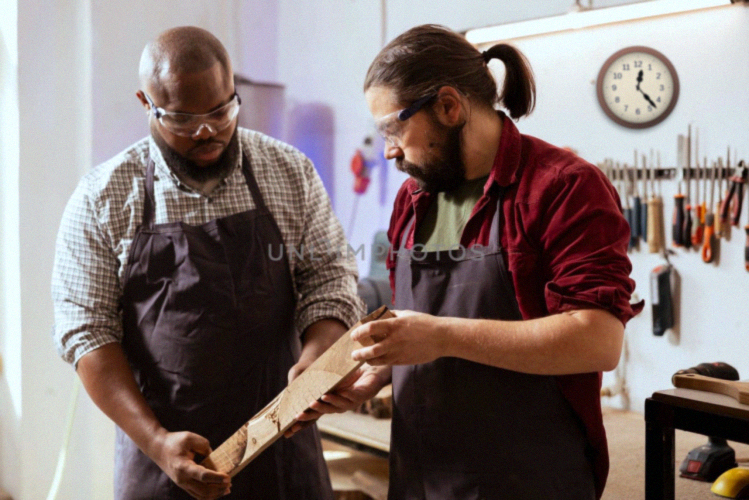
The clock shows h=12 m=23
